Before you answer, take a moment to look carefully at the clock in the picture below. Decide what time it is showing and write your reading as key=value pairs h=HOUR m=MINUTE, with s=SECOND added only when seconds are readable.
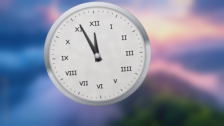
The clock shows h=11 m=56
